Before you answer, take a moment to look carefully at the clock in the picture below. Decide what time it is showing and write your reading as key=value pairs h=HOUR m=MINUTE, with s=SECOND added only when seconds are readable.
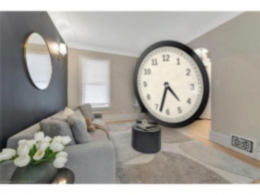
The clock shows h=4 m=33
